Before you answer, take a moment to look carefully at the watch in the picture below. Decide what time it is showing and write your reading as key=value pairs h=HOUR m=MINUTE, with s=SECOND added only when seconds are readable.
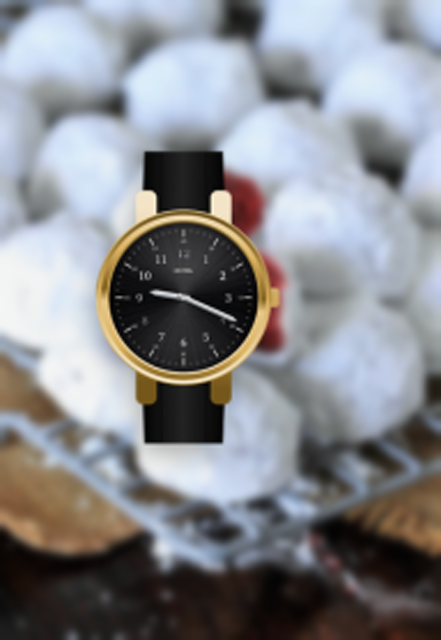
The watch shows h=9 m=19
